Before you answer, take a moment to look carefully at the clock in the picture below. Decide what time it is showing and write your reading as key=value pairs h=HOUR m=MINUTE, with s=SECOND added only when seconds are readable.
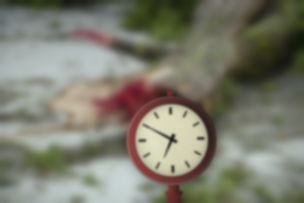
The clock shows h=6 m=50
